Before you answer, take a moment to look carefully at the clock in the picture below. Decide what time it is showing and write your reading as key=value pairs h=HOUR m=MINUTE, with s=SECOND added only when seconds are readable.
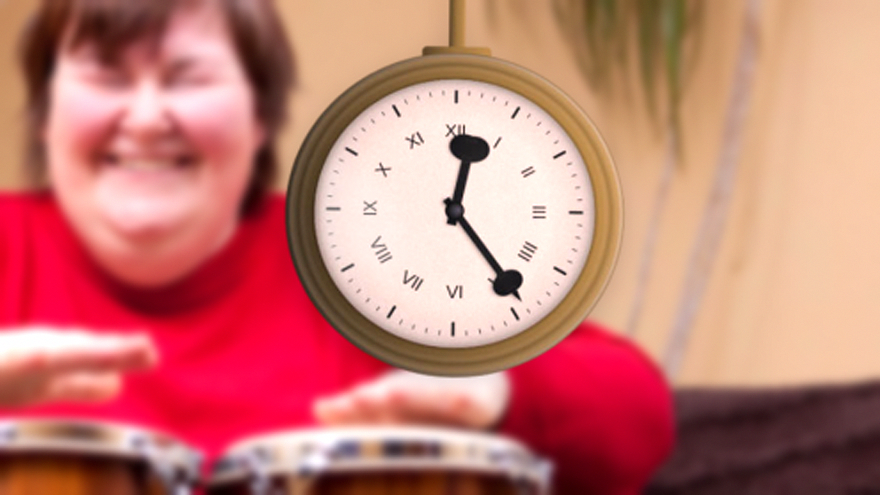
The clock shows h=12 m=24
